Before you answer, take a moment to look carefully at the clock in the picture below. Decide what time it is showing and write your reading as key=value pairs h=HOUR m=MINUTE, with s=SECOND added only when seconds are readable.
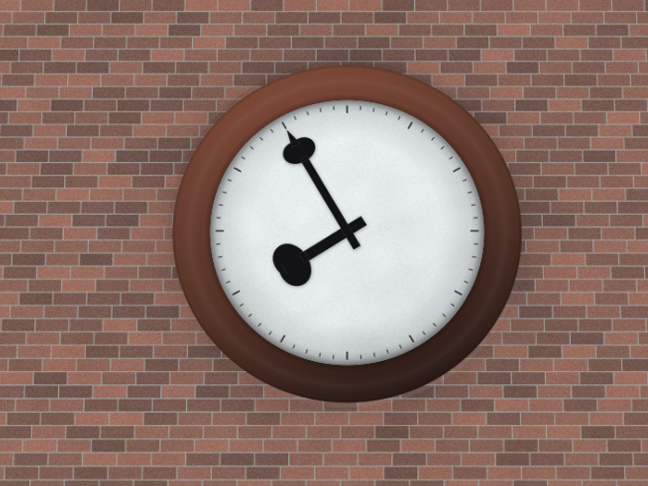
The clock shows h=7 m=55
